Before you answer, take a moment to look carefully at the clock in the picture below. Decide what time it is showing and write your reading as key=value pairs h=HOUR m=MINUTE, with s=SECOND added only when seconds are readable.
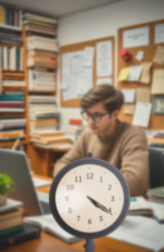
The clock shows h=4 m=21
